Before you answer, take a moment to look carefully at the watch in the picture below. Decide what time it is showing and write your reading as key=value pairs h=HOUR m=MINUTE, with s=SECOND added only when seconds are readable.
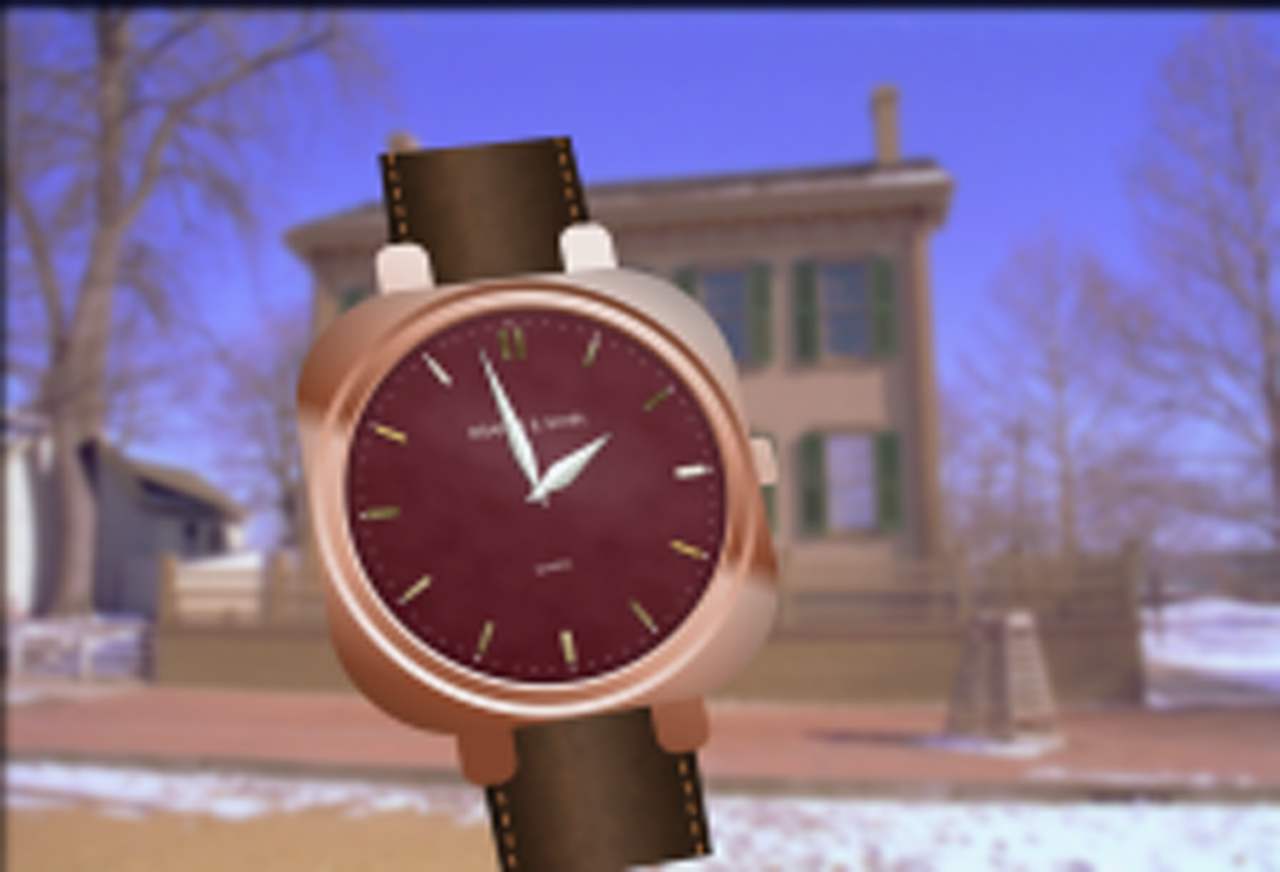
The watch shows h=1 m=58
